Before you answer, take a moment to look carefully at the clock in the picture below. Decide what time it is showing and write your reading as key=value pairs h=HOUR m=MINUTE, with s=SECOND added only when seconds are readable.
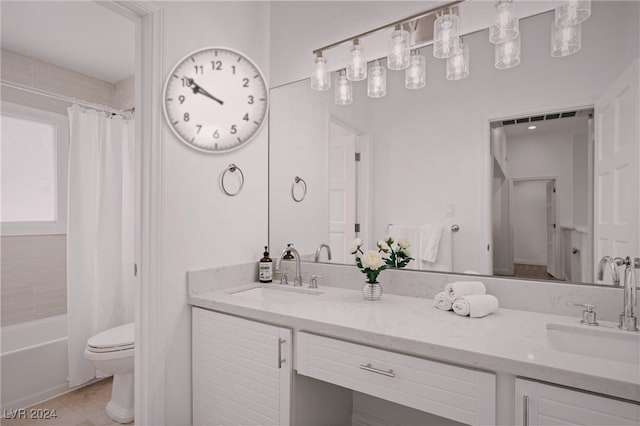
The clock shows h=9 m=51
